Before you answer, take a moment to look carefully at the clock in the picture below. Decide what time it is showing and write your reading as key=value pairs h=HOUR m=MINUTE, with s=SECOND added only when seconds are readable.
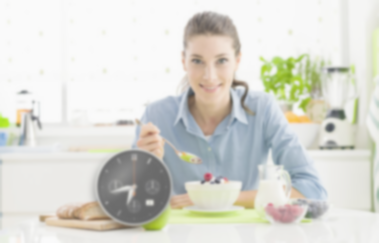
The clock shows h=6 m=43
